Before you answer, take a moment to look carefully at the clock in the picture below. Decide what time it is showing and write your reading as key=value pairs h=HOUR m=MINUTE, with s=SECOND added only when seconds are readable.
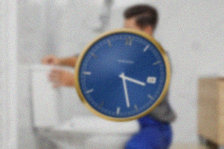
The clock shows h=3 m=27
